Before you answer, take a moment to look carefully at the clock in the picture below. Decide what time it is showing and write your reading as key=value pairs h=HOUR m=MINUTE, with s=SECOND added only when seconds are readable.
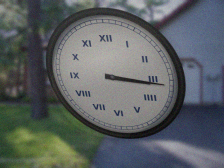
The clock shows h=3 m=16
